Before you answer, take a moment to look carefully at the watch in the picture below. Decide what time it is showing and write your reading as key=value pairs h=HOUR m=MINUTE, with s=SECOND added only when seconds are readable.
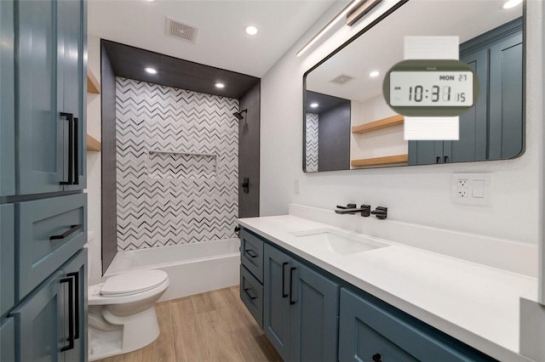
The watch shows h=10 m=31 s=15
